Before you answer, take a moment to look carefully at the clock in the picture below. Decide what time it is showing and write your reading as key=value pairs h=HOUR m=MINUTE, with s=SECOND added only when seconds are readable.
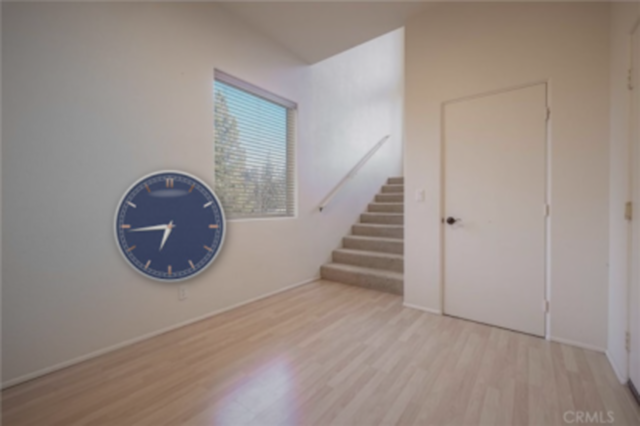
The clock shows h=6 m=44
